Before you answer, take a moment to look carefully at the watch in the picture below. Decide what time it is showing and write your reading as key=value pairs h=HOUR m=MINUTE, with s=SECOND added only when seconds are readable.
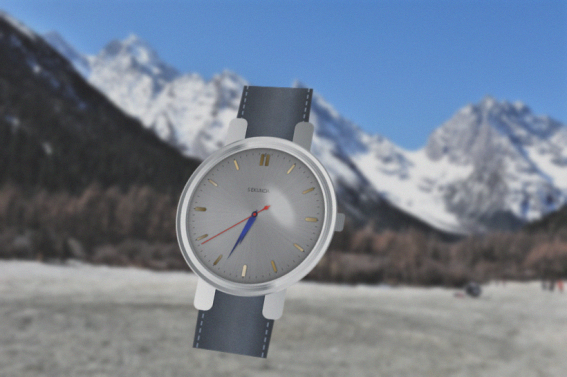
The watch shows h=6 m=33 s=39
